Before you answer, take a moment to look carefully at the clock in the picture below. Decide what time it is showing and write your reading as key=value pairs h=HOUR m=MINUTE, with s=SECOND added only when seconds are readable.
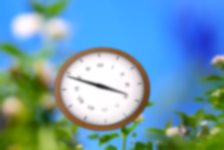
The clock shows h=3 m=49
